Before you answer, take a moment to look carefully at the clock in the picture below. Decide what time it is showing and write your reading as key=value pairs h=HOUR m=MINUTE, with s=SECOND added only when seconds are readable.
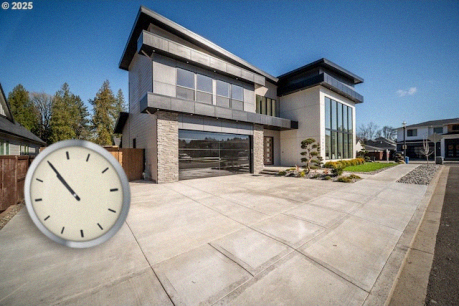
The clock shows h=10 m=55
